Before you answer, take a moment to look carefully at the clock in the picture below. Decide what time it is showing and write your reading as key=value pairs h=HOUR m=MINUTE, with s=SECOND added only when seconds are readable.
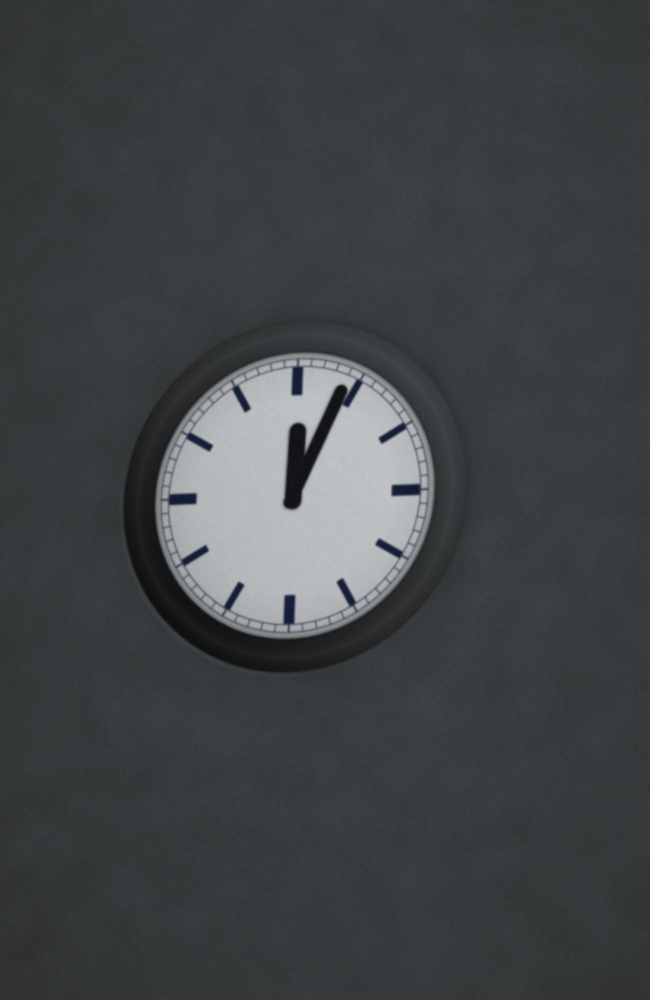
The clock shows h=12 m=4
